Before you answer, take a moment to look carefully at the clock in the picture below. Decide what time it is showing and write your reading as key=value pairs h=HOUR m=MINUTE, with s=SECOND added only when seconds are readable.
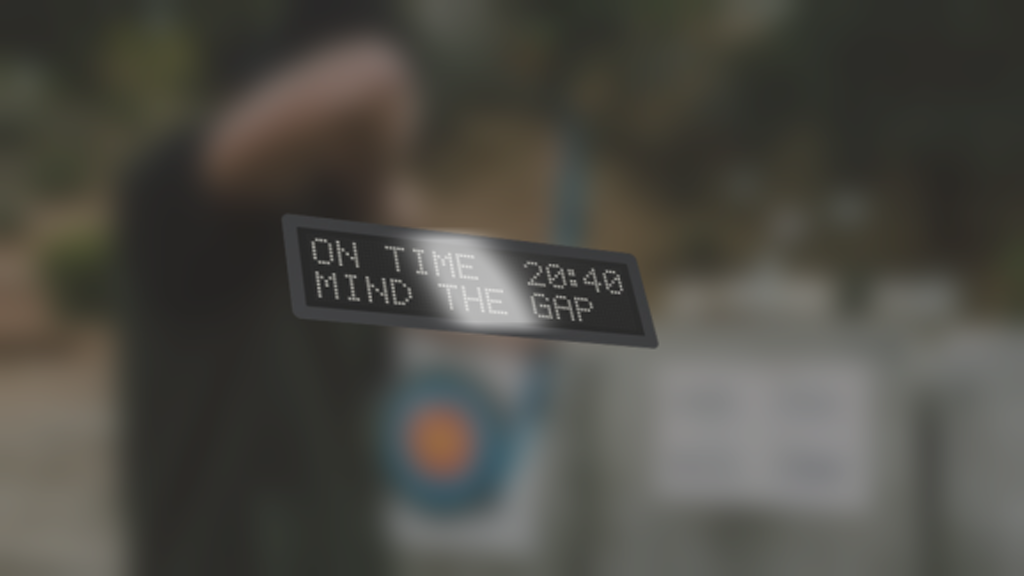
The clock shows h=20 m=40
